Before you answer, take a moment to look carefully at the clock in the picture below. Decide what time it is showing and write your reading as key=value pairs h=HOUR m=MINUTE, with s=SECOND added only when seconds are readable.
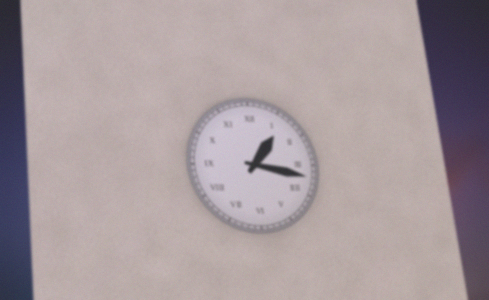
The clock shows h=1 m=17
